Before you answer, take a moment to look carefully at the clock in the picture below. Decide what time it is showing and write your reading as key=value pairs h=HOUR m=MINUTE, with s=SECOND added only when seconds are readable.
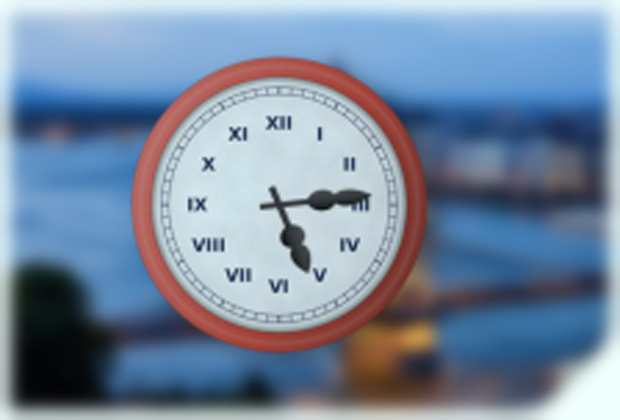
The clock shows h=5 m=14
